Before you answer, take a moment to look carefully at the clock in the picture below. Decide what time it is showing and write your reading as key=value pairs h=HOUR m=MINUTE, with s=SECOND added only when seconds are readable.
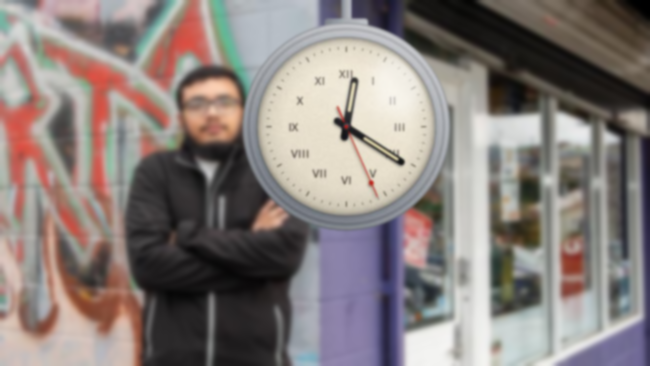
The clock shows h=12 m=20 s=26
